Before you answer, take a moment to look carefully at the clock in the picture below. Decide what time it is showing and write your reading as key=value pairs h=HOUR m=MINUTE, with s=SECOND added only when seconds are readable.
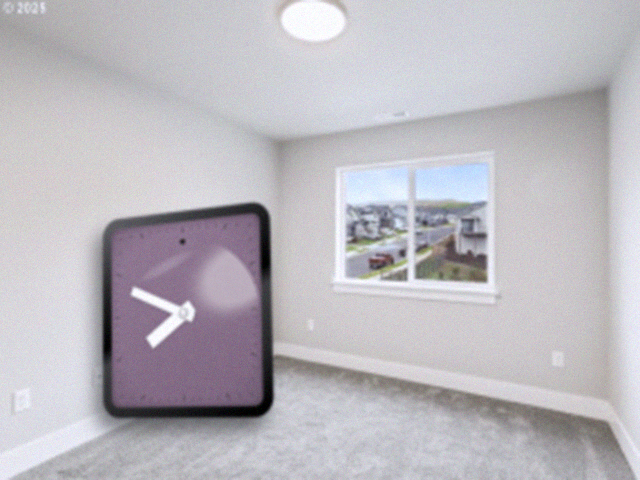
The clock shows h=7 m=49
